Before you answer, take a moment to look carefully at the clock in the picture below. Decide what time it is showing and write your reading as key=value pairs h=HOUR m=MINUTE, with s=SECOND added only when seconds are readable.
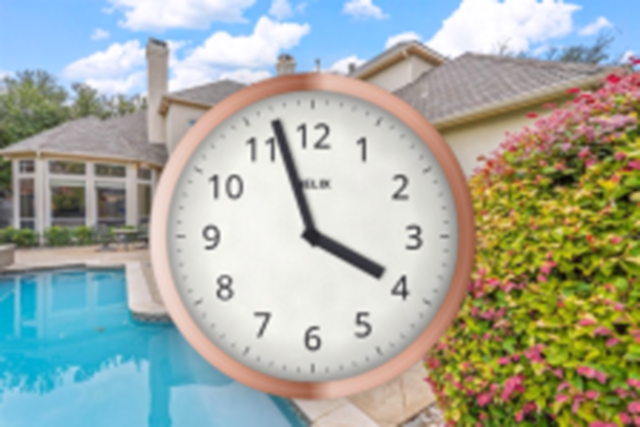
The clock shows h=3 m=57
